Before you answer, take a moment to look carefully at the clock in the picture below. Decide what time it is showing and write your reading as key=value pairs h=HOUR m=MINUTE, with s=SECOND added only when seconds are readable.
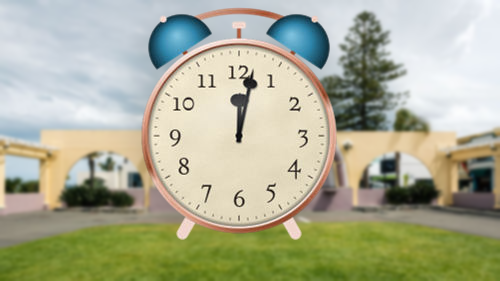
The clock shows h=12 m=2
